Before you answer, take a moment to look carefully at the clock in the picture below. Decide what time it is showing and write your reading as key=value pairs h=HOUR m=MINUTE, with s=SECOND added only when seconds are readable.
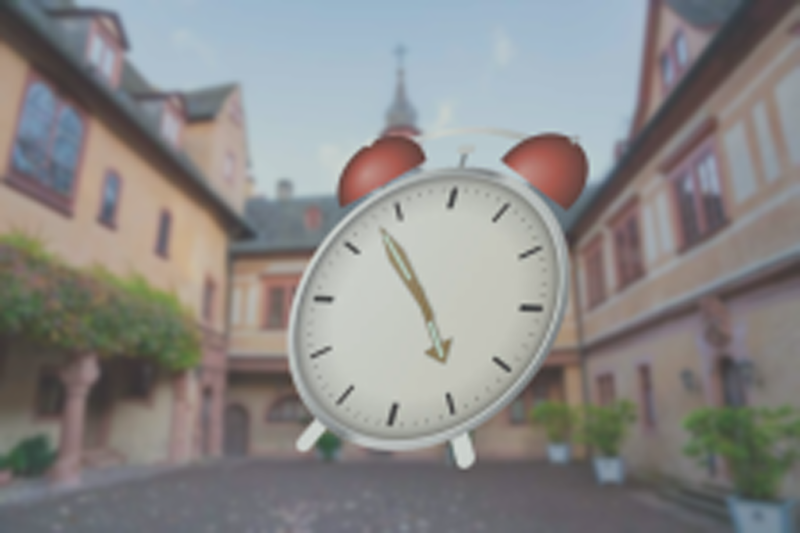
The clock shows h=4 m=53
